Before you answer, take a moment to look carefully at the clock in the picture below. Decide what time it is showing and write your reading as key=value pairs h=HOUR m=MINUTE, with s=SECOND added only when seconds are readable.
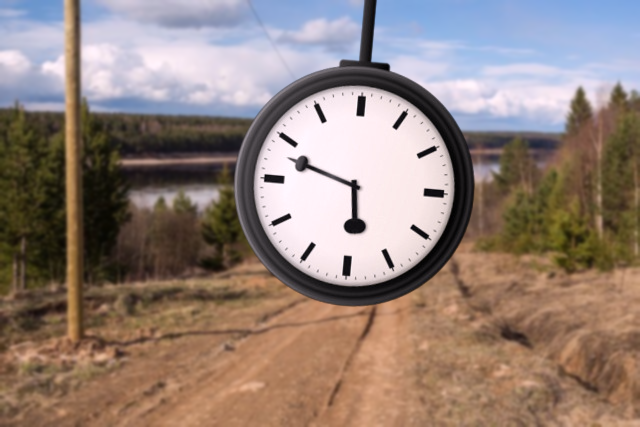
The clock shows h=5 m=48
